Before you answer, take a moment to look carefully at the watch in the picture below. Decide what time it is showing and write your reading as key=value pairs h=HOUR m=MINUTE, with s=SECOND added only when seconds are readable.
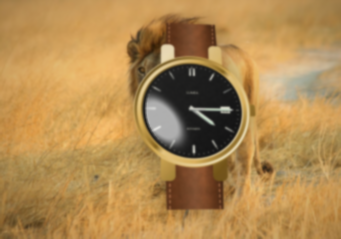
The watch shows h=4 m=15
